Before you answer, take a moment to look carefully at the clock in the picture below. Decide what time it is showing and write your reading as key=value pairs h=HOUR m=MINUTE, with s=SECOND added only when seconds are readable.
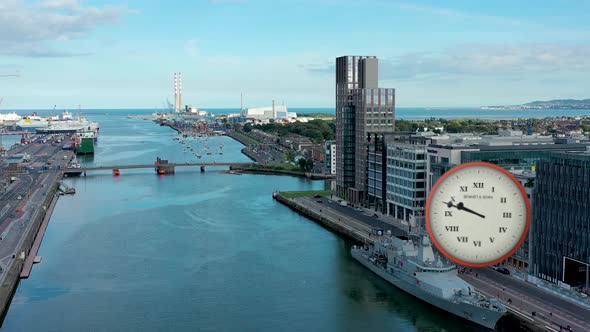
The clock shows h=9 m=48
